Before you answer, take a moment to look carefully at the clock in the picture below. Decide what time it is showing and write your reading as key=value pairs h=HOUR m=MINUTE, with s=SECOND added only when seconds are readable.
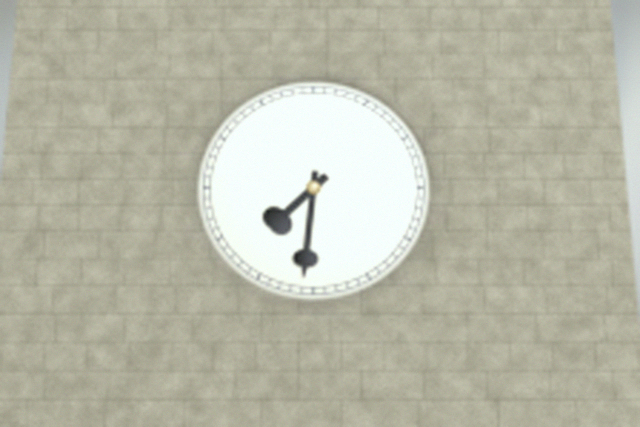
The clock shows h=7 m=31
